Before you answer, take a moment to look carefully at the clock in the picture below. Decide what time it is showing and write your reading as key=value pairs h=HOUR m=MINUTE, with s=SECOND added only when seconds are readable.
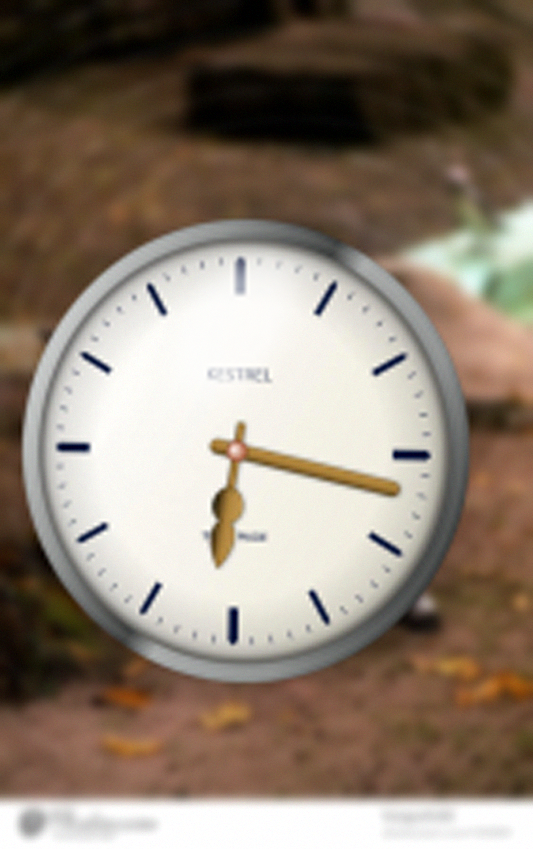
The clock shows h=6 m=17
